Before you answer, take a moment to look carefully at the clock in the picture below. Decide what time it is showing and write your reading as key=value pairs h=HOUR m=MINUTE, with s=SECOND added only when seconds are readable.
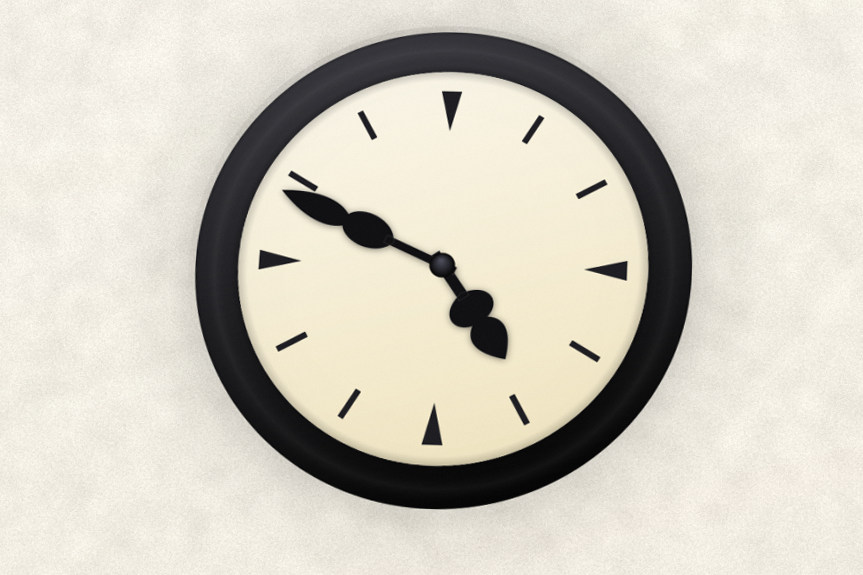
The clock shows h=4 m=49
